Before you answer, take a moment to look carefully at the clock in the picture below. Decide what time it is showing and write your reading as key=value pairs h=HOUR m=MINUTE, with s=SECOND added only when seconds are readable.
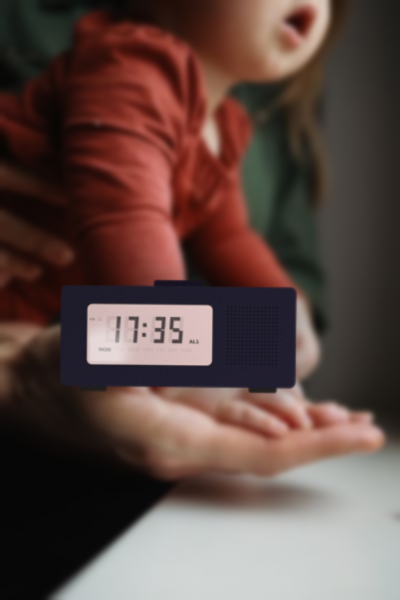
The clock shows h=17 m=35
